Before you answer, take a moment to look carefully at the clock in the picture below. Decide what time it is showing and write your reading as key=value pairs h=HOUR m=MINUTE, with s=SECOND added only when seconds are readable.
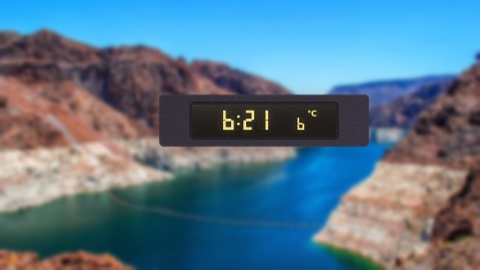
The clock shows h=6 m=21
